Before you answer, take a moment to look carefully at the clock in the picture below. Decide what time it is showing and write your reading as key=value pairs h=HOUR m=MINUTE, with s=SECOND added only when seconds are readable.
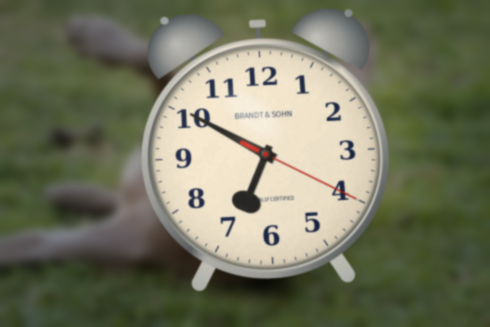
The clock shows h=6 m=50 s=20
